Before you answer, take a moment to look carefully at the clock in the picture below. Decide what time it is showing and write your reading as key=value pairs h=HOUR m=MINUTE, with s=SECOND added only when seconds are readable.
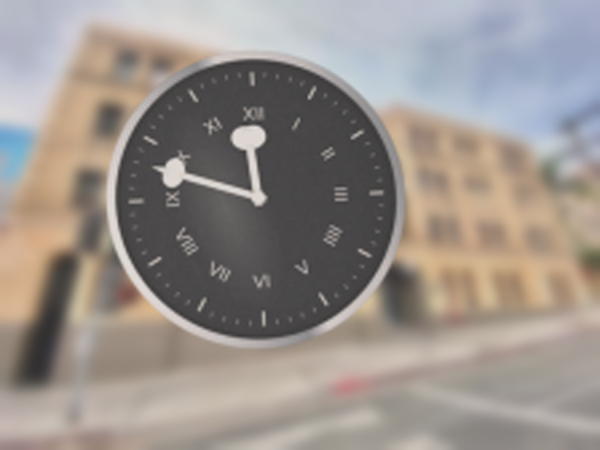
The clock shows h=11 m=48
